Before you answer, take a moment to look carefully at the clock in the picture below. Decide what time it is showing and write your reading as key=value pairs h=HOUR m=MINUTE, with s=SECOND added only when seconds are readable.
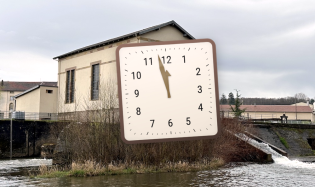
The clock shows h=11 m=58
